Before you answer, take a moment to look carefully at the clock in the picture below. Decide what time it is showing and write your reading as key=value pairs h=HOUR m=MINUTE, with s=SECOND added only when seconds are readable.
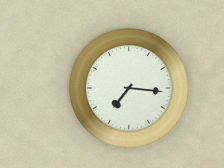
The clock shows h=7 m=16
